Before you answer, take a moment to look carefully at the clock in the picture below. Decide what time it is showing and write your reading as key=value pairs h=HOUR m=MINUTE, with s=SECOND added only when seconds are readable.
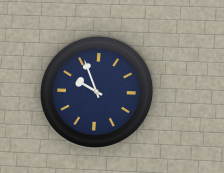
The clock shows h=9 m=56
